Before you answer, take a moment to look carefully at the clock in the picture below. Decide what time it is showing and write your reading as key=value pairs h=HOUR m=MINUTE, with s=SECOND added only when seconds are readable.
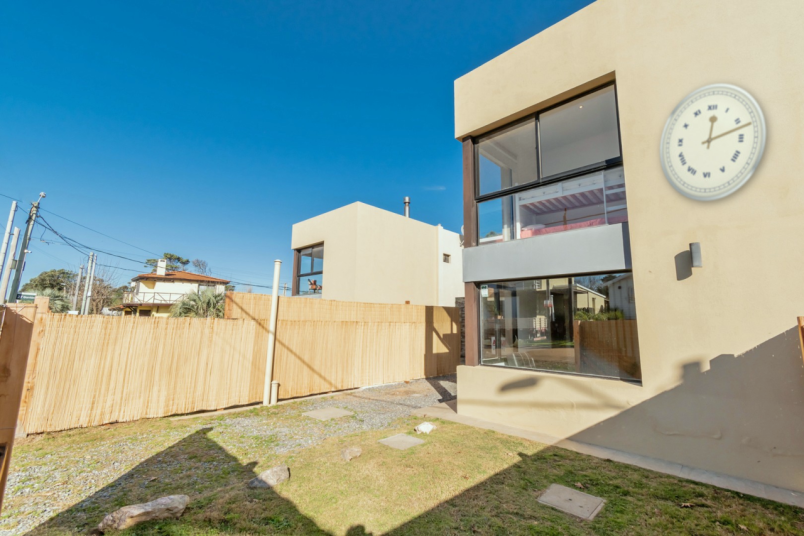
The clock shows h=12 m=12
